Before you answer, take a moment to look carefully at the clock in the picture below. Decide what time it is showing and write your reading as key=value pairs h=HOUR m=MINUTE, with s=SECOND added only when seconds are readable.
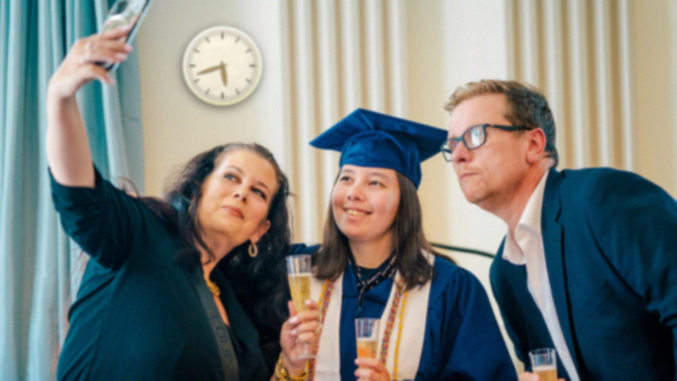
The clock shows h=5 m=42
